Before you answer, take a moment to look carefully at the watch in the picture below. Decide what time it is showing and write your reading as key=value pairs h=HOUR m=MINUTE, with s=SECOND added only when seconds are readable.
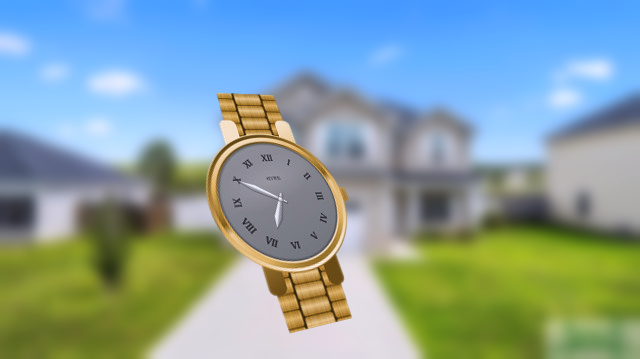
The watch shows h=6 m=50
